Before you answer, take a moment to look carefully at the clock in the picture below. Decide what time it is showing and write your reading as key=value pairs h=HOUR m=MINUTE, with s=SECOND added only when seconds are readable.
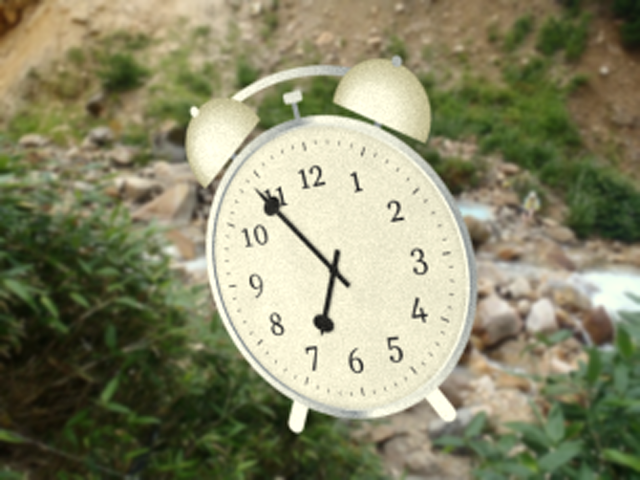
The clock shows h=6 m=54
